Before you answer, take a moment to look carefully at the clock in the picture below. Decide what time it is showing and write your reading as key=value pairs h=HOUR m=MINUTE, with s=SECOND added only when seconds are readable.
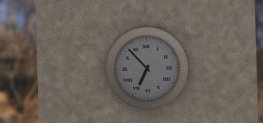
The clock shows h=6 m=53
